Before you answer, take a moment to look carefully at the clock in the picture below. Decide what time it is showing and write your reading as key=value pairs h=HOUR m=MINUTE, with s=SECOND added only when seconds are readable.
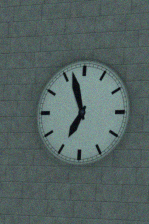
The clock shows h=6 m=57
